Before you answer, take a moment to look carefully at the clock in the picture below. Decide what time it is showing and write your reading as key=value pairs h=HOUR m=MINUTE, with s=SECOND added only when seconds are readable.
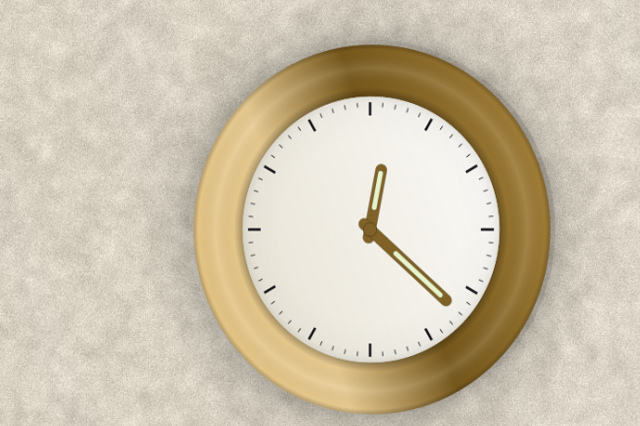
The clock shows h=12 m=22
